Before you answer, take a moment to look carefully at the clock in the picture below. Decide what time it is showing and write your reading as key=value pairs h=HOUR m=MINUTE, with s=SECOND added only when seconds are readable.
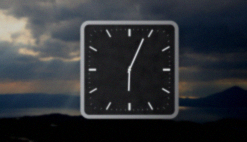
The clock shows h=6 m=4
